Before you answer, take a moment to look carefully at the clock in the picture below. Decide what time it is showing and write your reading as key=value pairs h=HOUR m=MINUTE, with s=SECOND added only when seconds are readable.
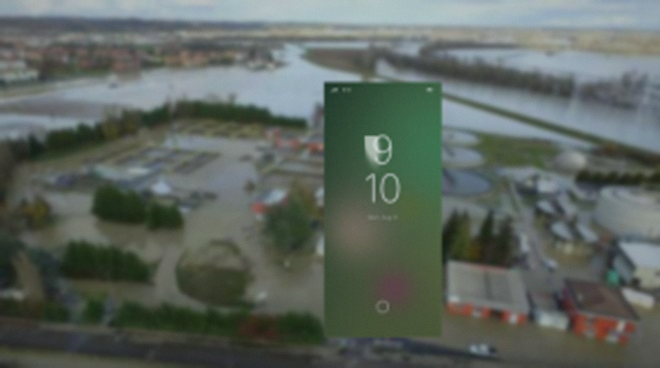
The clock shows h=9 m=10
